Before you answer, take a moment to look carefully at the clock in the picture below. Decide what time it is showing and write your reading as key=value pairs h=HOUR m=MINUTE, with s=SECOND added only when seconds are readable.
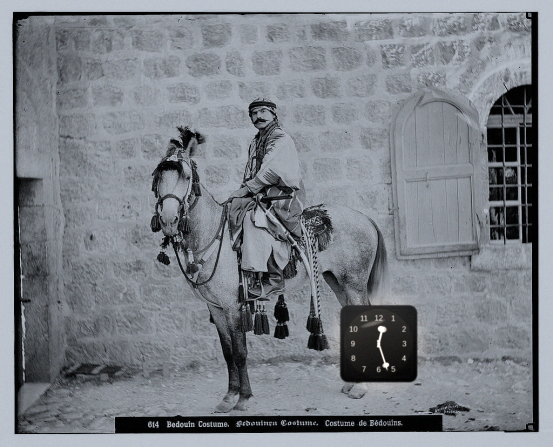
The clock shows h=12 m=27
